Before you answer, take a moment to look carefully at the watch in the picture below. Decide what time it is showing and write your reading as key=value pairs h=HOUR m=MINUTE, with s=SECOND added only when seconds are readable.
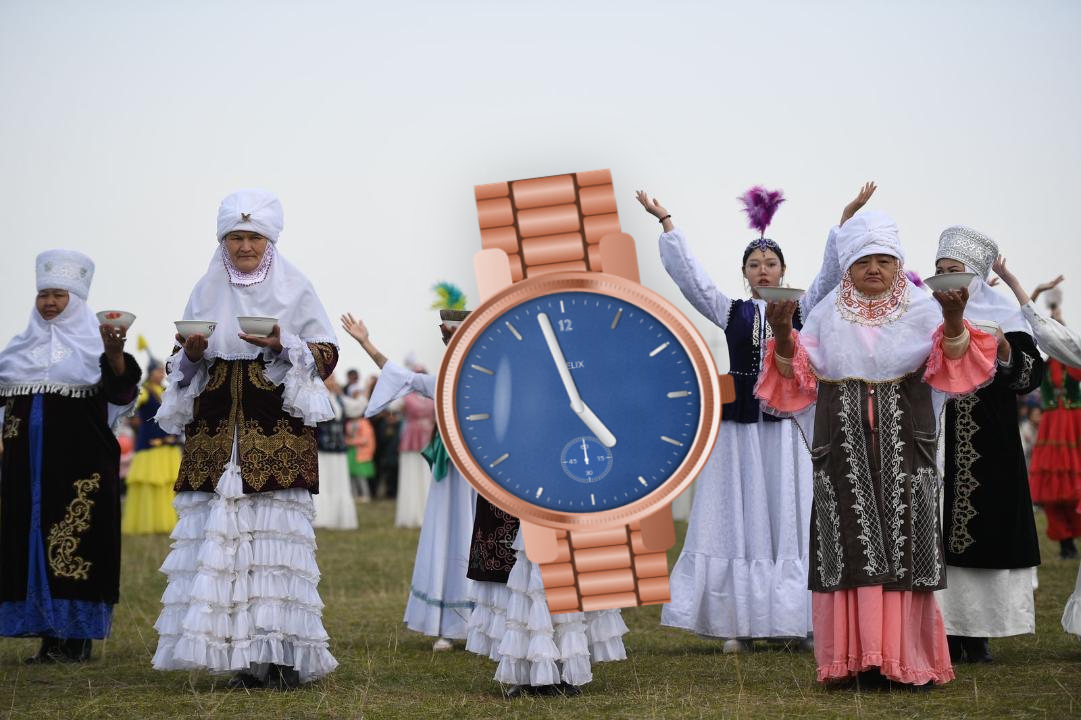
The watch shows h=4 m=58
